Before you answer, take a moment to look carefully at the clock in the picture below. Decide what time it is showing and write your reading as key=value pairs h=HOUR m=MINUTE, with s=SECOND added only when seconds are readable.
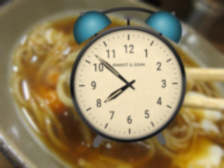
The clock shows h=7 m=52
